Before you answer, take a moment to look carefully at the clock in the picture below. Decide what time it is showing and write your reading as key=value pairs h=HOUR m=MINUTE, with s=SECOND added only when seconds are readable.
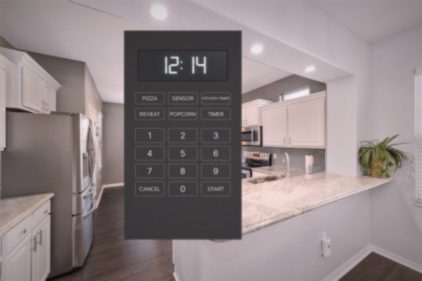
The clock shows h=12 m=14
